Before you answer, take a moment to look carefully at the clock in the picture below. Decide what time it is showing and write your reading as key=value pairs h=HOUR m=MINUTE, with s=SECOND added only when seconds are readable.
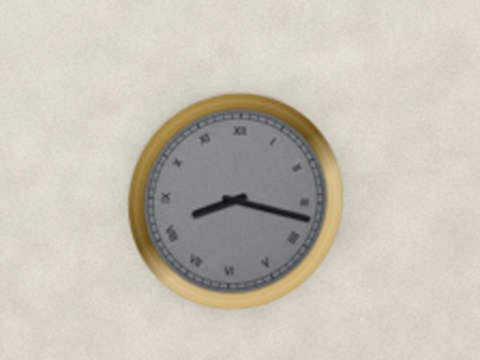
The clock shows h=8 m=17
